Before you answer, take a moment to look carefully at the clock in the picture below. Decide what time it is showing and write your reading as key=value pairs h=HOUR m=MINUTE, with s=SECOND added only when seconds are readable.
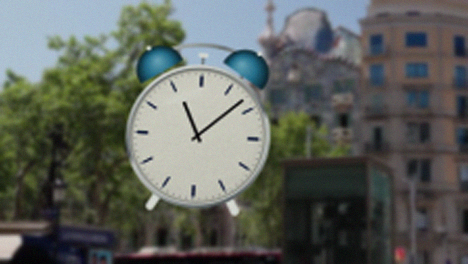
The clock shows h=11 m=8
